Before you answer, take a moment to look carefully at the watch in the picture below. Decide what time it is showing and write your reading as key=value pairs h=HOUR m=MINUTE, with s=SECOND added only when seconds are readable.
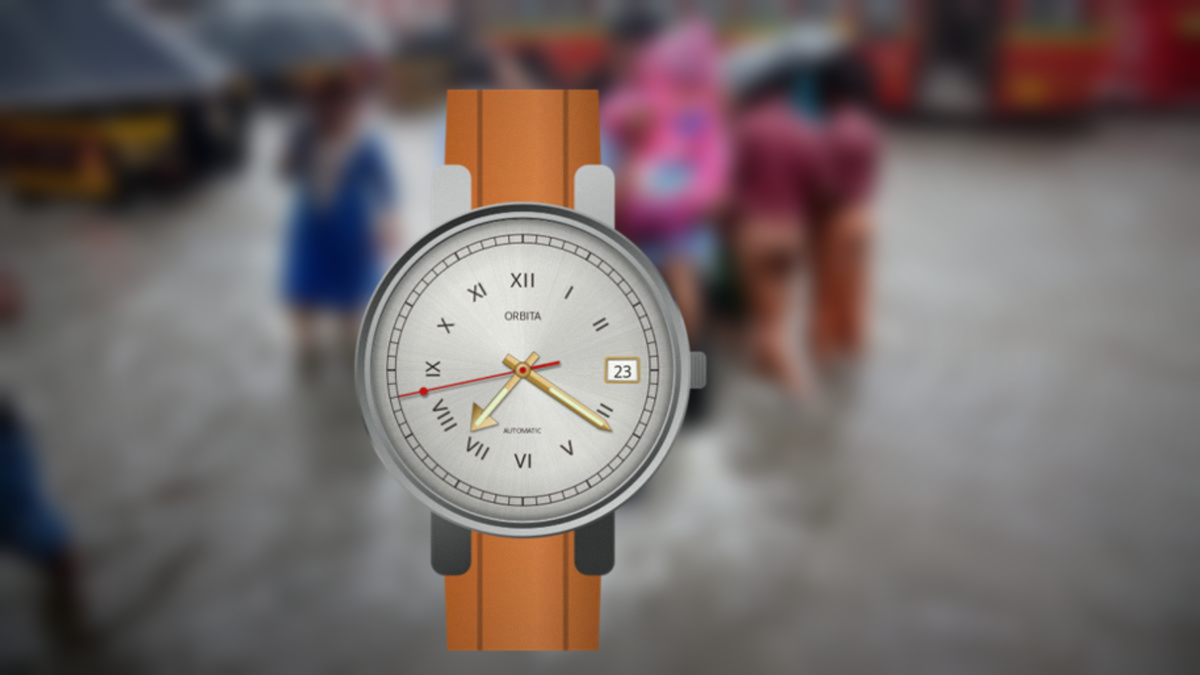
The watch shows h=7 m=20 s=43
